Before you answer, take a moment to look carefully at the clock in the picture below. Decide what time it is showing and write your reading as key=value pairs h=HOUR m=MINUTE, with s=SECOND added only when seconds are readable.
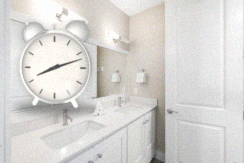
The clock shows h=8 m=12
